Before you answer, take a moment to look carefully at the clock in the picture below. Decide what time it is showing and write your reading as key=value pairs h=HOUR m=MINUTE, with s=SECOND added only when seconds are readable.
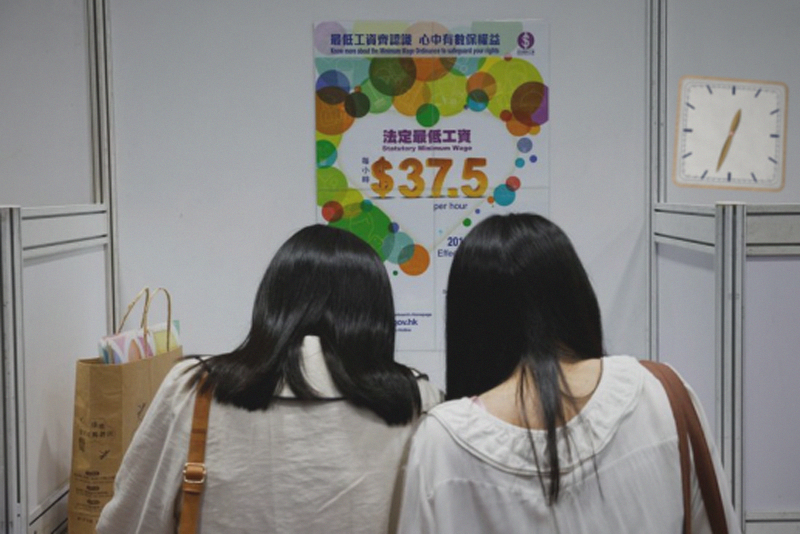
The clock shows h=12 m=33
